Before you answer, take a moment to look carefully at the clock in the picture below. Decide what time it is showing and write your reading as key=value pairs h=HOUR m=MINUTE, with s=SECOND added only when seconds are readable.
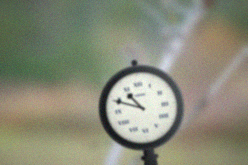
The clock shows h=10 m=49
